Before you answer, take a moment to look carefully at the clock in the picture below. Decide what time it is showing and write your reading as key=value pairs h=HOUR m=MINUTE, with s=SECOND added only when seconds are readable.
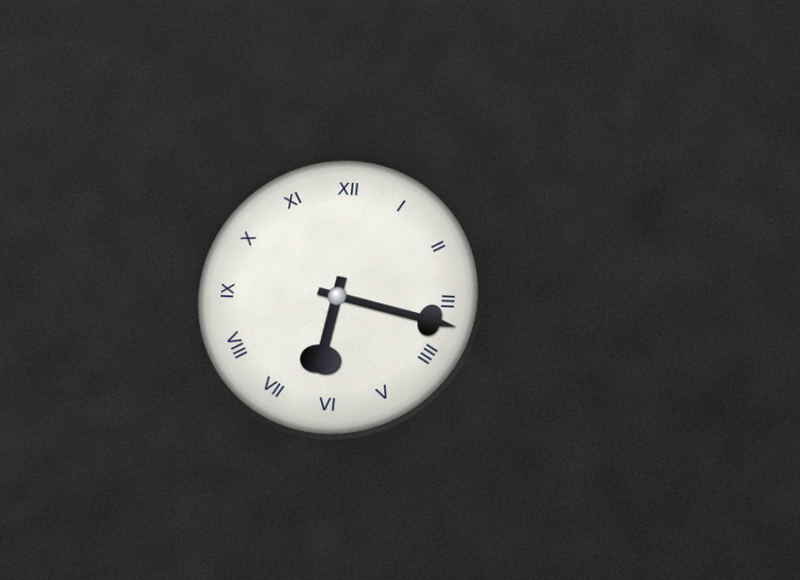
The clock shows h=6 m=17
